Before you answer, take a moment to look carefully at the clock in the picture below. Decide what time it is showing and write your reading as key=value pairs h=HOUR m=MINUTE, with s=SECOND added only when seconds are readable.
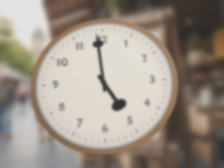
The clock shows h=4 m=59
